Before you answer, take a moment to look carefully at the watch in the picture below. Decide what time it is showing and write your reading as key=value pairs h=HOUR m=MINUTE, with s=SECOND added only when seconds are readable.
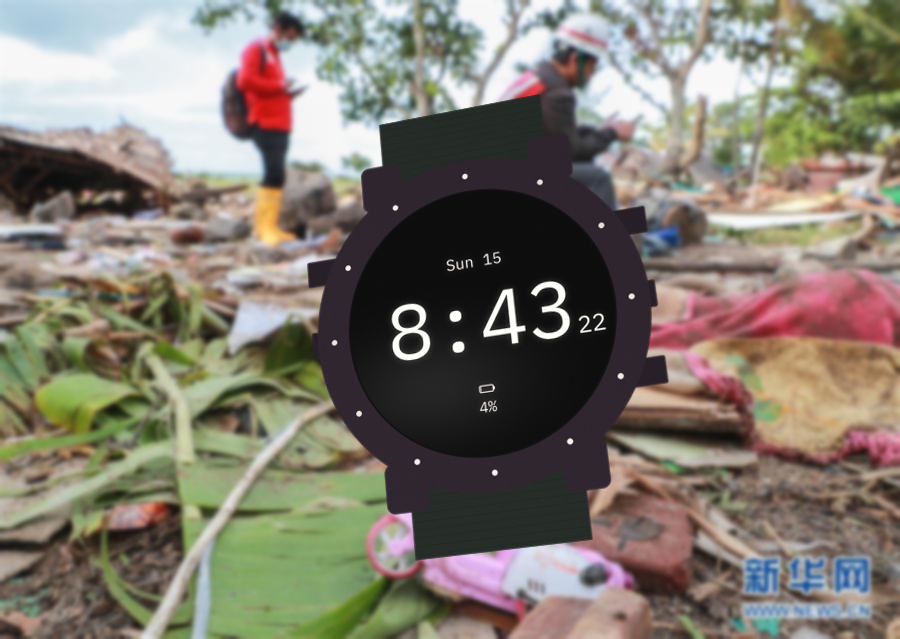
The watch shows h=8 m=43 s=22
